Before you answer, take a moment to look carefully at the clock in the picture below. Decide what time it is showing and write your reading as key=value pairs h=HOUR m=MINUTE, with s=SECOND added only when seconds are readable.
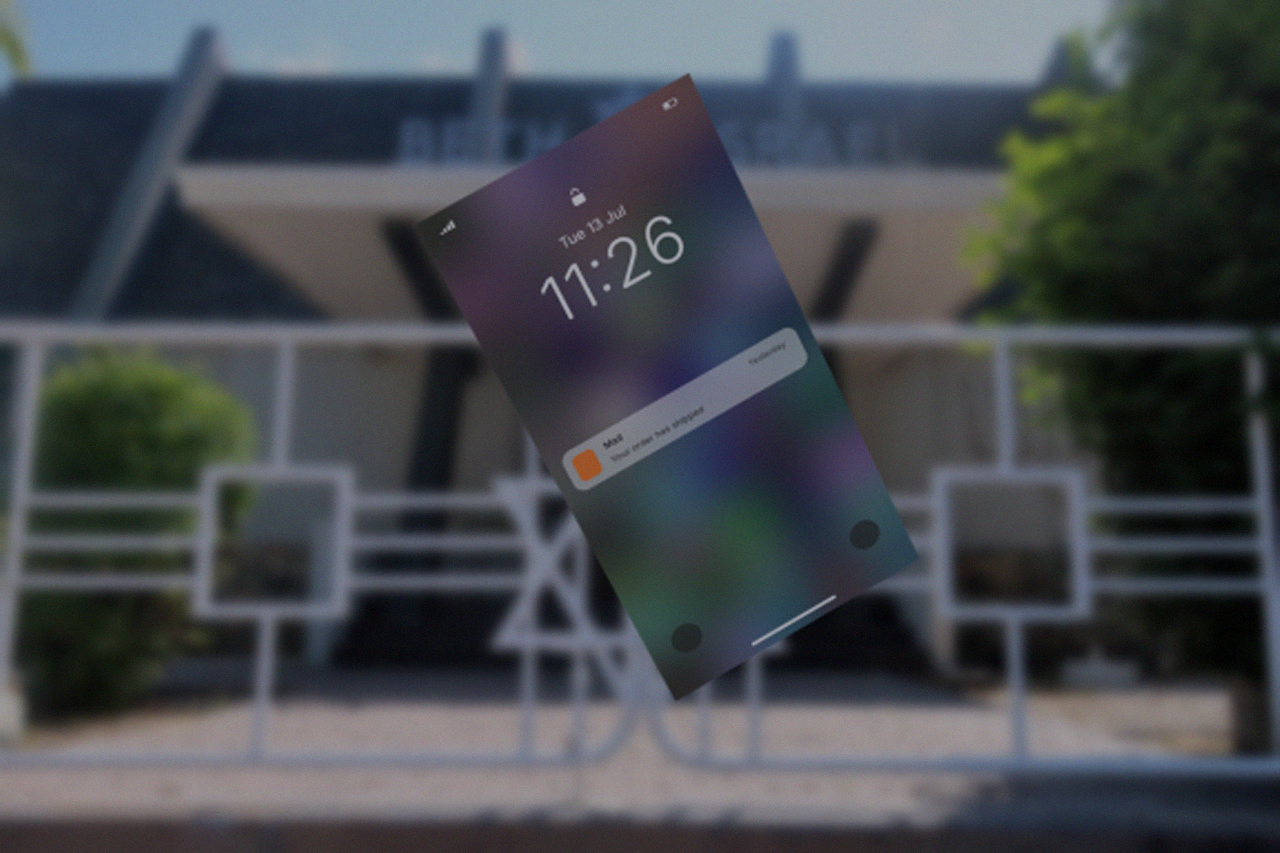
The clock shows h=11 m=26
